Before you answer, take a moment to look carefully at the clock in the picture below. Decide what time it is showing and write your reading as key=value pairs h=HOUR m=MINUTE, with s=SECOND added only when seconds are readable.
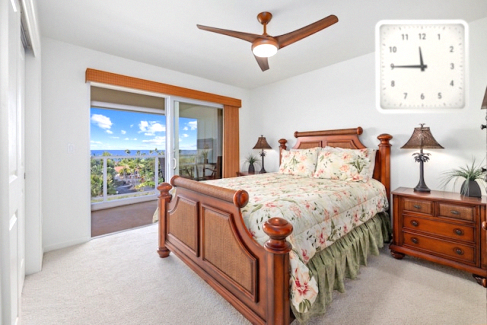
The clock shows h=11 m=45
